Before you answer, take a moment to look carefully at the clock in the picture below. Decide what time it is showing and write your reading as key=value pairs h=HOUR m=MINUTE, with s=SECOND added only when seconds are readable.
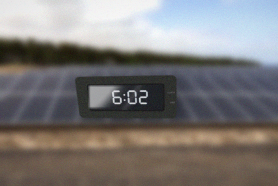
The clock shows h=6 m=2
